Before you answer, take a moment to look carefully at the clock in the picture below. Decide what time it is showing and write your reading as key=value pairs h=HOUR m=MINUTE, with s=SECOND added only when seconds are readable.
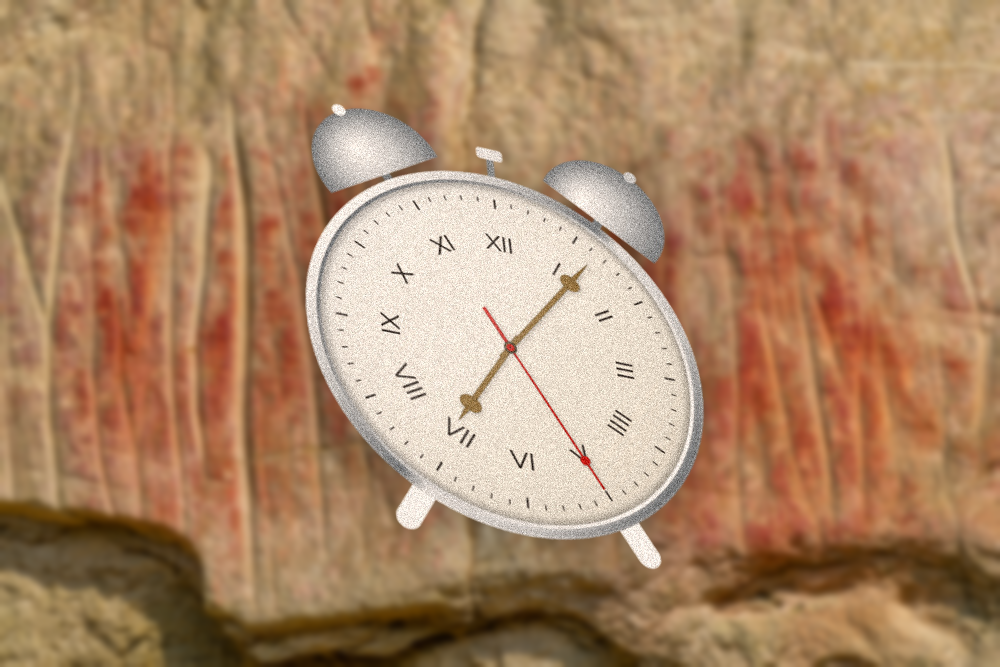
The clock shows h=7 m=6 s=25
